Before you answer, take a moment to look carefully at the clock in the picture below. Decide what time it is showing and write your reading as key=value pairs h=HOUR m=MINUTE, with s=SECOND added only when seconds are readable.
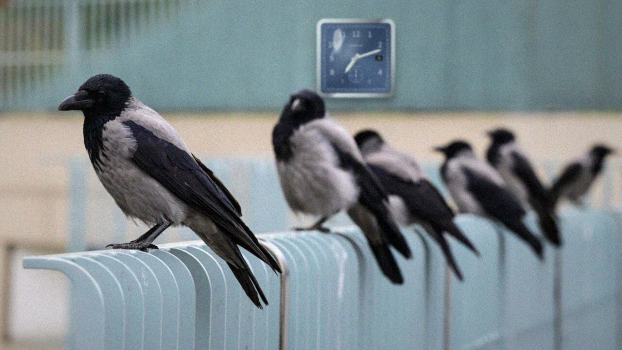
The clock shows h=7 m=12
